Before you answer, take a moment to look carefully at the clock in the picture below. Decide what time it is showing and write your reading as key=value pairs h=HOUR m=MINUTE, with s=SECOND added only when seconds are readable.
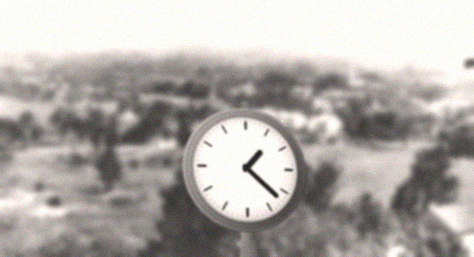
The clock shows h=1 m=22
